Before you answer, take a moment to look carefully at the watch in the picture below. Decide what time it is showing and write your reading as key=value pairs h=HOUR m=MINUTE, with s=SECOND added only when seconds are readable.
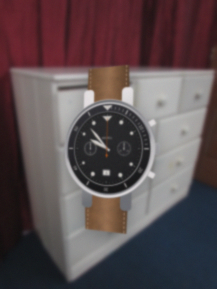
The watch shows h=9 m=53
